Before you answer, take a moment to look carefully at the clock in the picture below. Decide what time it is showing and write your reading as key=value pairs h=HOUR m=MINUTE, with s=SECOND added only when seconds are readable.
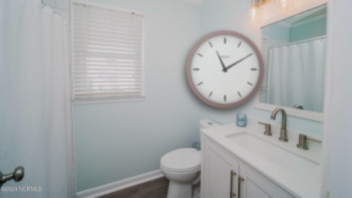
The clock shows h=11 m=10
